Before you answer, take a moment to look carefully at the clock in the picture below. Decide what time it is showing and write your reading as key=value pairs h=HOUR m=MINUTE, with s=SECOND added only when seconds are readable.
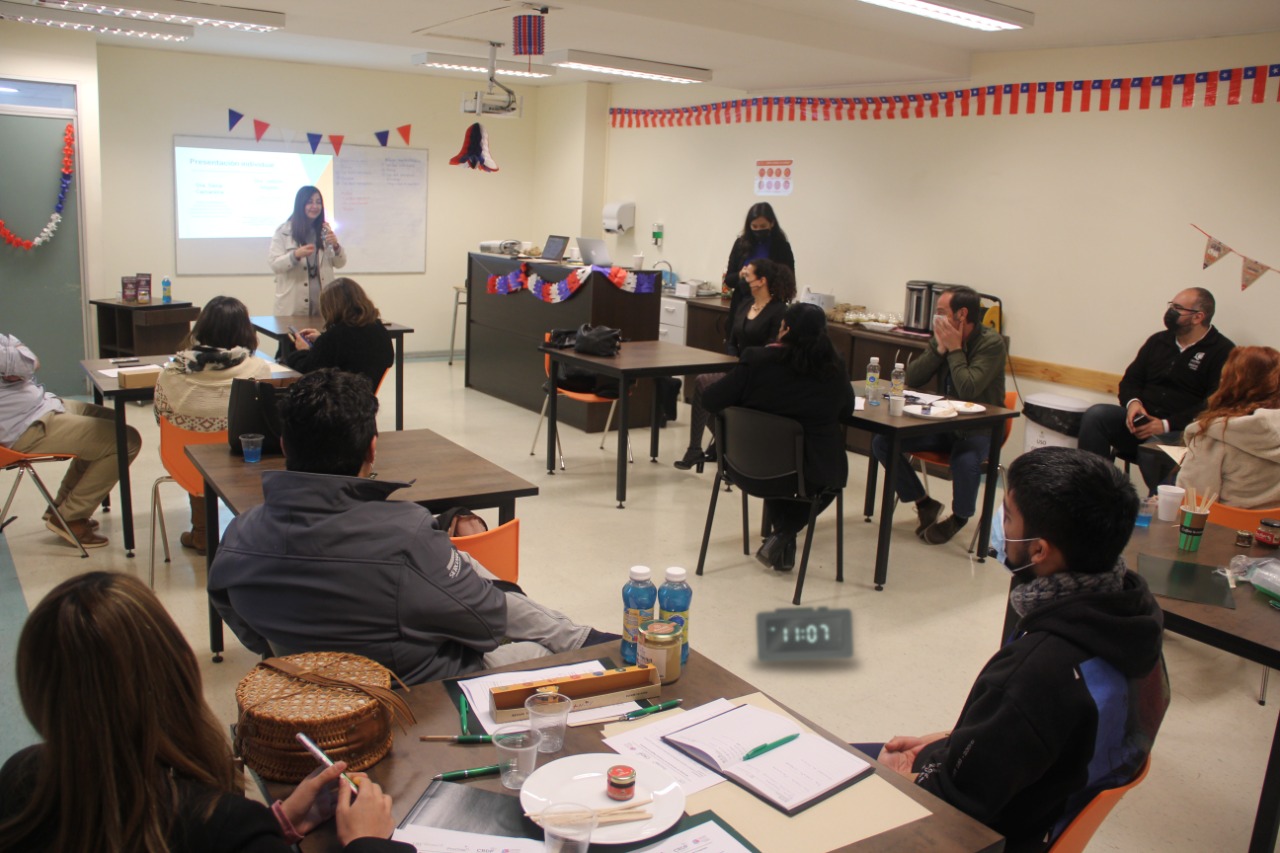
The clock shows h=11 m=7
